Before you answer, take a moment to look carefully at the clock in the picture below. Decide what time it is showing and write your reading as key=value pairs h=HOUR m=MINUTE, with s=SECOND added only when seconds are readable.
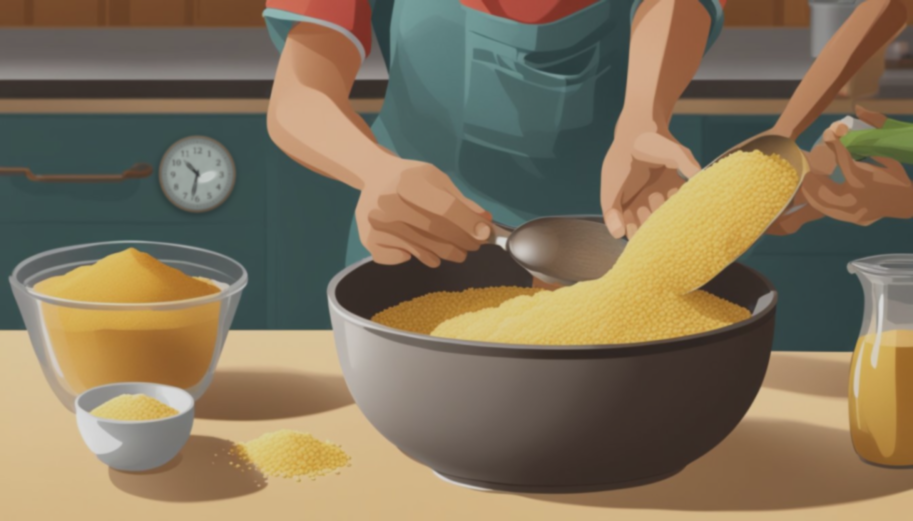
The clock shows h=10 m=32
